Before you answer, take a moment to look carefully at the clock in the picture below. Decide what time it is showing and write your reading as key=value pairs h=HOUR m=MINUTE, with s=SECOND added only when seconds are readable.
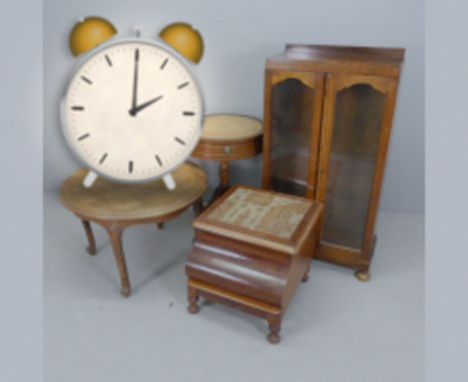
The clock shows h=2 m=0
